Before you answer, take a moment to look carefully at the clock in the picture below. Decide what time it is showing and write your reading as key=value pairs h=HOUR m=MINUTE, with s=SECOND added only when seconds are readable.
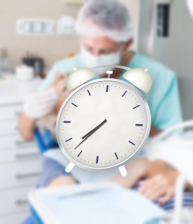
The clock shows h=7 m=37
